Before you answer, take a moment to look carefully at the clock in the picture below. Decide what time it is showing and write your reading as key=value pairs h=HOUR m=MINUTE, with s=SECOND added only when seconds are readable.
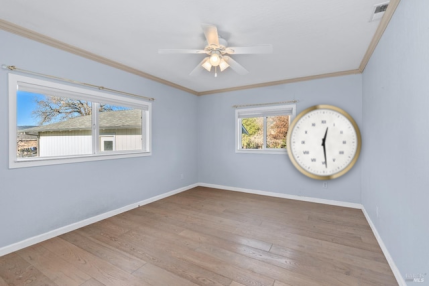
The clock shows h=12 m=29
